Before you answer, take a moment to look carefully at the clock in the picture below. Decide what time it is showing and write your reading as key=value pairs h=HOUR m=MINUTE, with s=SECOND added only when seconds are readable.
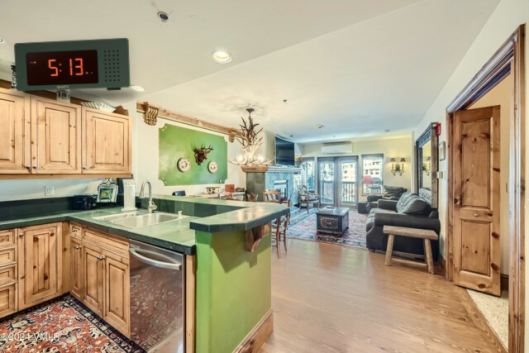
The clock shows h=5 m=13
